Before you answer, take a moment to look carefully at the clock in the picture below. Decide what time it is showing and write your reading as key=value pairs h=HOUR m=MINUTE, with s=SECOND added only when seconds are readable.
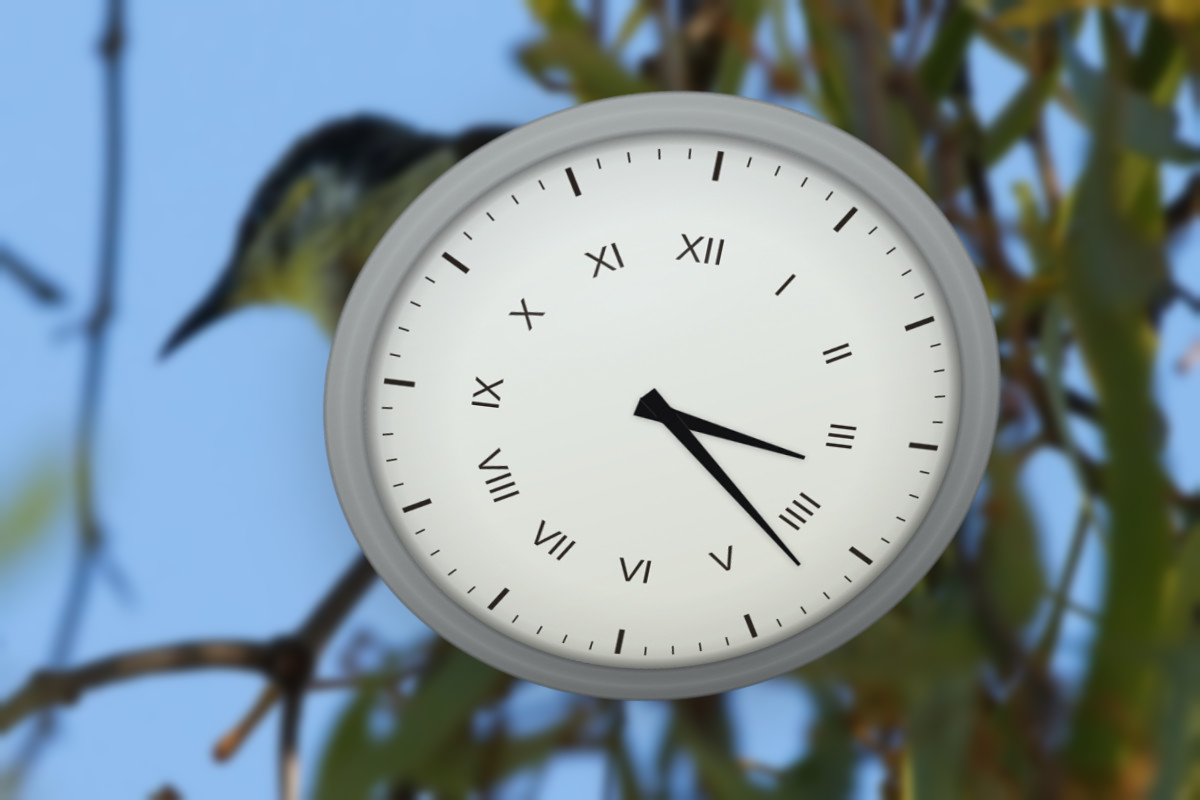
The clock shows h=3 m=22
